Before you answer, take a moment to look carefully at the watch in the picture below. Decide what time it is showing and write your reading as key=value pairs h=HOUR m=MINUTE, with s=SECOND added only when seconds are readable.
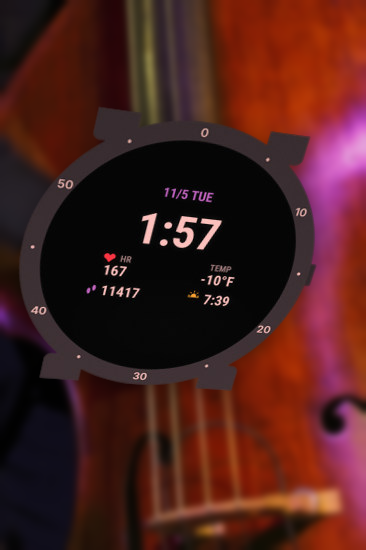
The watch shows h=1 m=57
